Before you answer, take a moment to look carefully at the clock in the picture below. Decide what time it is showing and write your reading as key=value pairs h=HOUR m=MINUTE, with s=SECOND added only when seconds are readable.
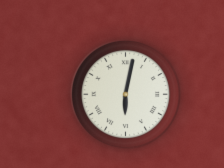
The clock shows h=6 m=2
